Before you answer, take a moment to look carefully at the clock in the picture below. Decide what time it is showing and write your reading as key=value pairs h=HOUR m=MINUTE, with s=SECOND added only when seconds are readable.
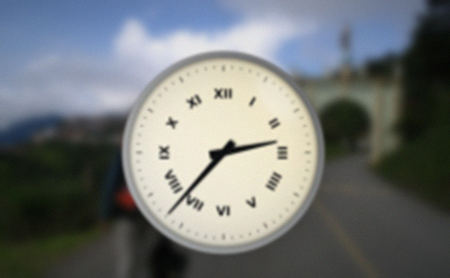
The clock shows h=2 m=37
